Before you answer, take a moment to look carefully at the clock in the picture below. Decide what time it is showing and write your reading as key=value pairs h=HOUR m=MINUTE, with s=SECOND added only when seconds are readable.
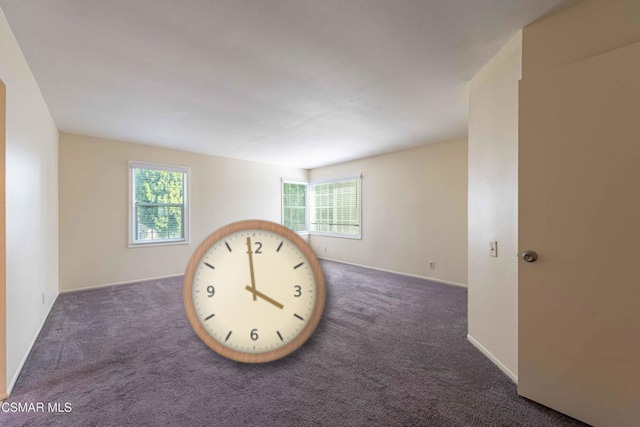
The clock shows h=3 m=59
